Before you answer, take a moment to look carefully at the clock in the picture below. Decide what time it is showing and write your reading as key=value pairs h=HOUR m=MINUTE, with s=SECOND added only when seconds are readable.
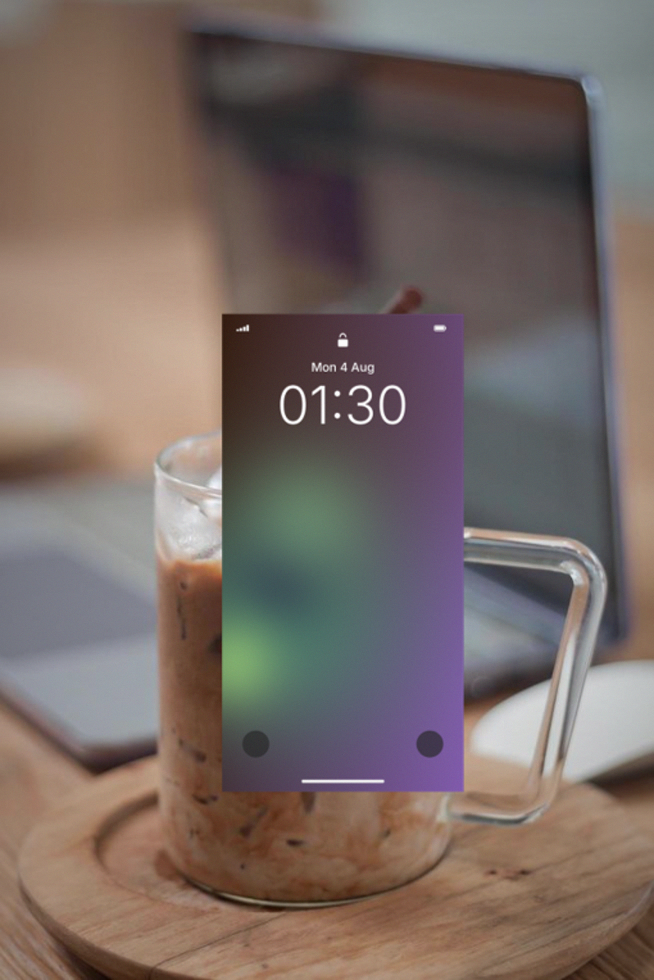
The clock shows h=1 m=30
